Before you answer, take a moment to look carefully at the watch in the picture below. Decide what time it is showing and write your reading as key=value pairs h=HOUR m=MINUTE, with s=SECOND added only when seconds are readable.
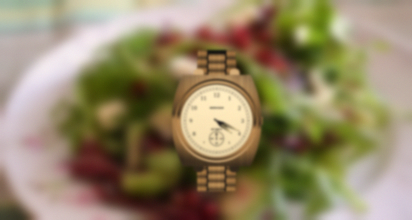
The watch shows h=4 m=19
